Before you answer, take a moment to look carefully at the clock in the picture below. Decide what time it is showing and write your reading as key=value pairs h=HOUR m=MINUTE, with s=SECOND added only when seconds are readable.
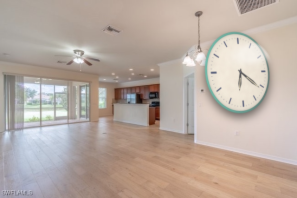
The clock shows h=6 m=21
